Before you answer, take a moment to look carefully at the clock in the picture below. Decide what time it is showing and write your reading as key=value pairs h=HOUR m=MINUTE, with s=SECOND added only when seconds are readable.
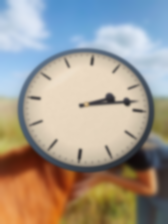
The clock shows h=2 m=13
